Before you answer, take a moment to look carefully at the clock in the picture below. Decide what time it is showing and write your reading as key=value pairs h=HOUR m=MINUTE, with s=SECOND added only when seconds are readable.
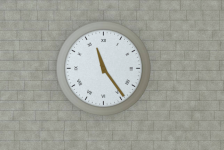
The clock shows h=11 m=24
